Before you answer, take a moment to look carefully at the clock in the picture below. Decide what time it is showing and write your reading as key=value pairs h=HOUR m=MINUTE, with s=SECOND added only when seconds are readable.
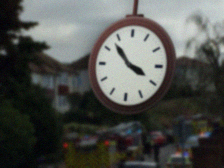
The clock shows h=3 m=53
